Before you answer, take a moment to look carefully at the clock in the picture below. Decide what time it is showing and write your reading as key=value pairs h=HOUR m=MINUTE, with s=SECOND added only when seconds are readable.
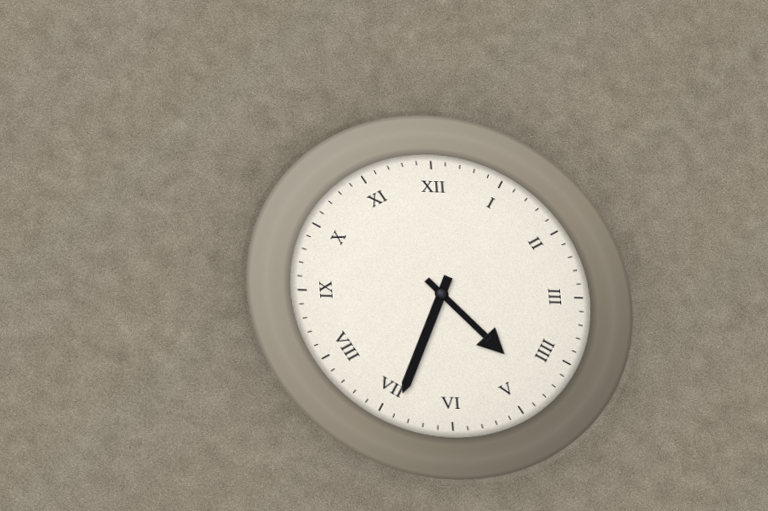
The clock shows h=4 m=34
